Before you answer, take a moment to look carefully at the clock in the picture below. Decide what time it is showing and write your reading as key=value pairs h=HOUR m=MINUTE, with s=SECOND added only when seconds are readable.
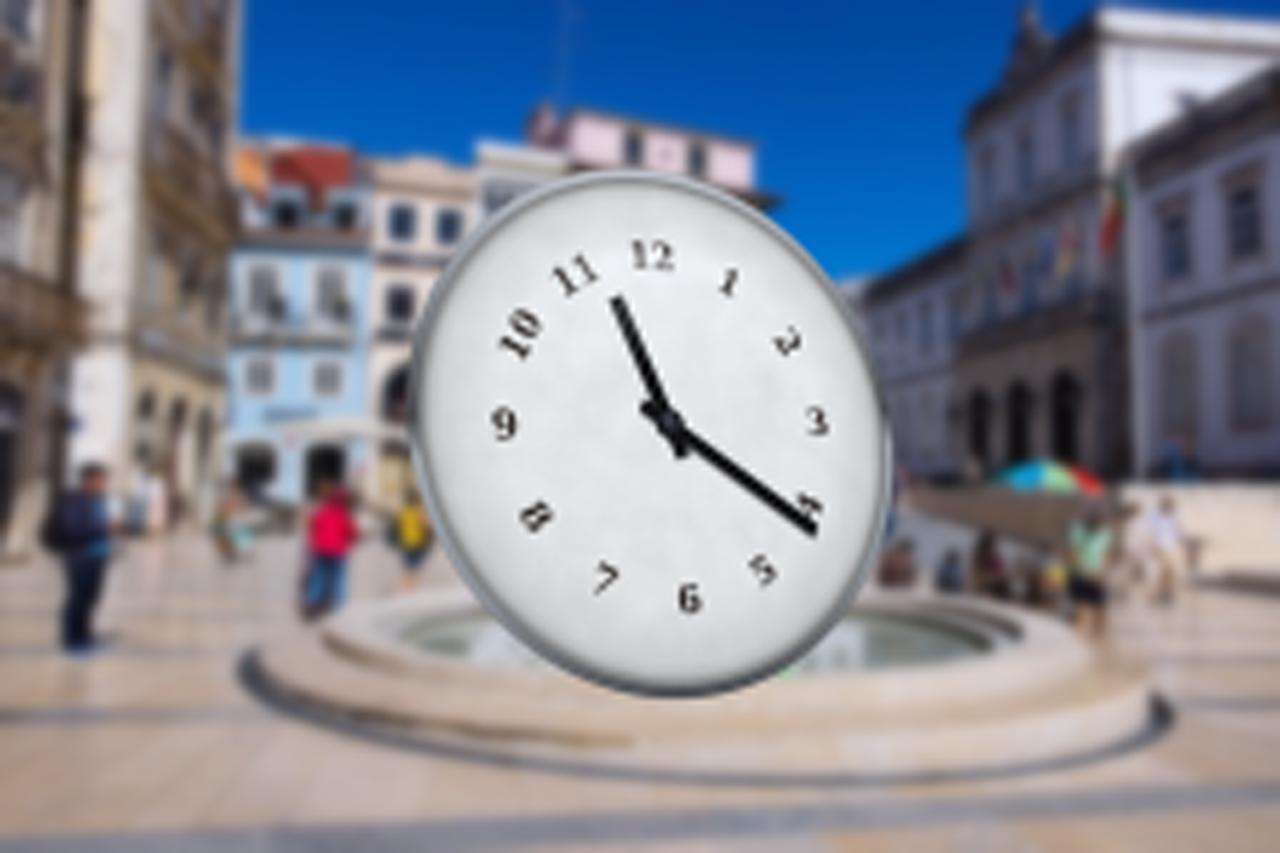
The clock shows h=11 m=21
